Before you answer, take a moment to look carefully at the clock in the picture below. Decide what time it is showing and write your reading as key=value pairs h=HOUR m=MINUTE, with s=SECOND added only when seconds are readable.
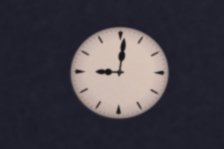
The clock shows h=9 m=1
